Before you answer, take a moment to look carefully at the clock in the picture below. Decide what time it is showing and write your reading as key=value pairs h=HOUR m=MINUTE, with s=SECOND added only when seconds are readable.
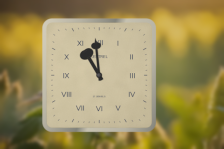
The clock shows h=10 m=59
